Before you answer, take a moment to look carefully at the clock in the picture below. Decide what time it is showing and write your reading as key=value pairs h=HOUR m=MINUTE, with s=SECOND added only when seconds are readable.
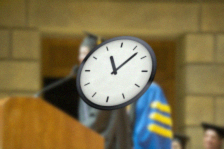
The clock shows h=11 m=7
